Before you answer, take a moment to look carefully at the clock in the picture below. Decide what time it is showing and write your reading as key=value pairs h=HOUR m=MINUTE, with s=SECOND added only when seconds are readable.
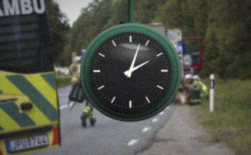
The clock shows h=2 m=3
